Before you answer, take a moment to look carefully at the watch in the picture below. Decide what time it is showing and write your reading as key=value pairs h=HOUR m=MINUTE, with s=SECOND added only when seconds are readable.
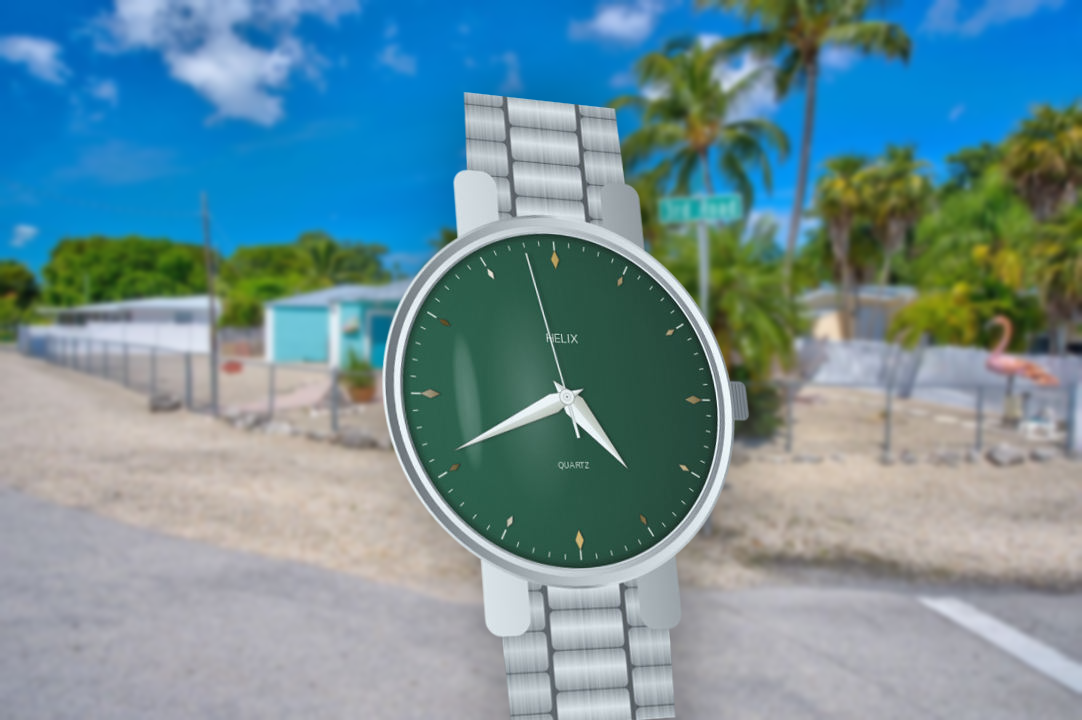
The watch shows h=4 m=40 s=58
